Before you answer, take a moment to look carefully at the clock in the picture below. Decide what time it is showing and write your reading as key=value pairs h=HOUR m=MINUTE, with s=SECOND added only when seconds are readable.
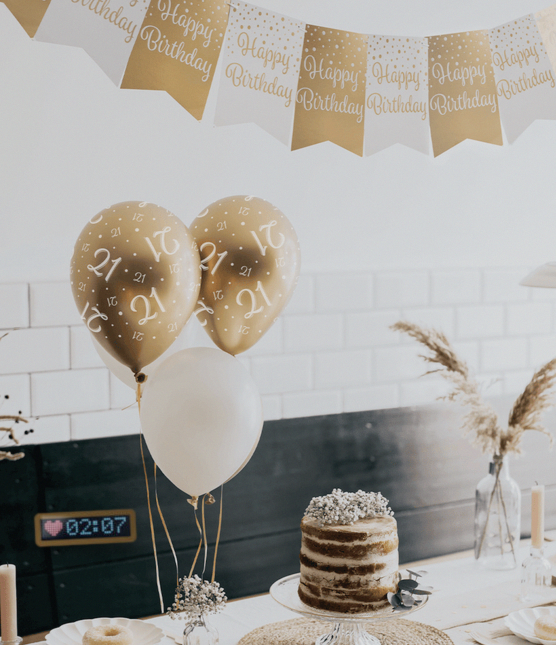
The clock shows h=2 m=7
